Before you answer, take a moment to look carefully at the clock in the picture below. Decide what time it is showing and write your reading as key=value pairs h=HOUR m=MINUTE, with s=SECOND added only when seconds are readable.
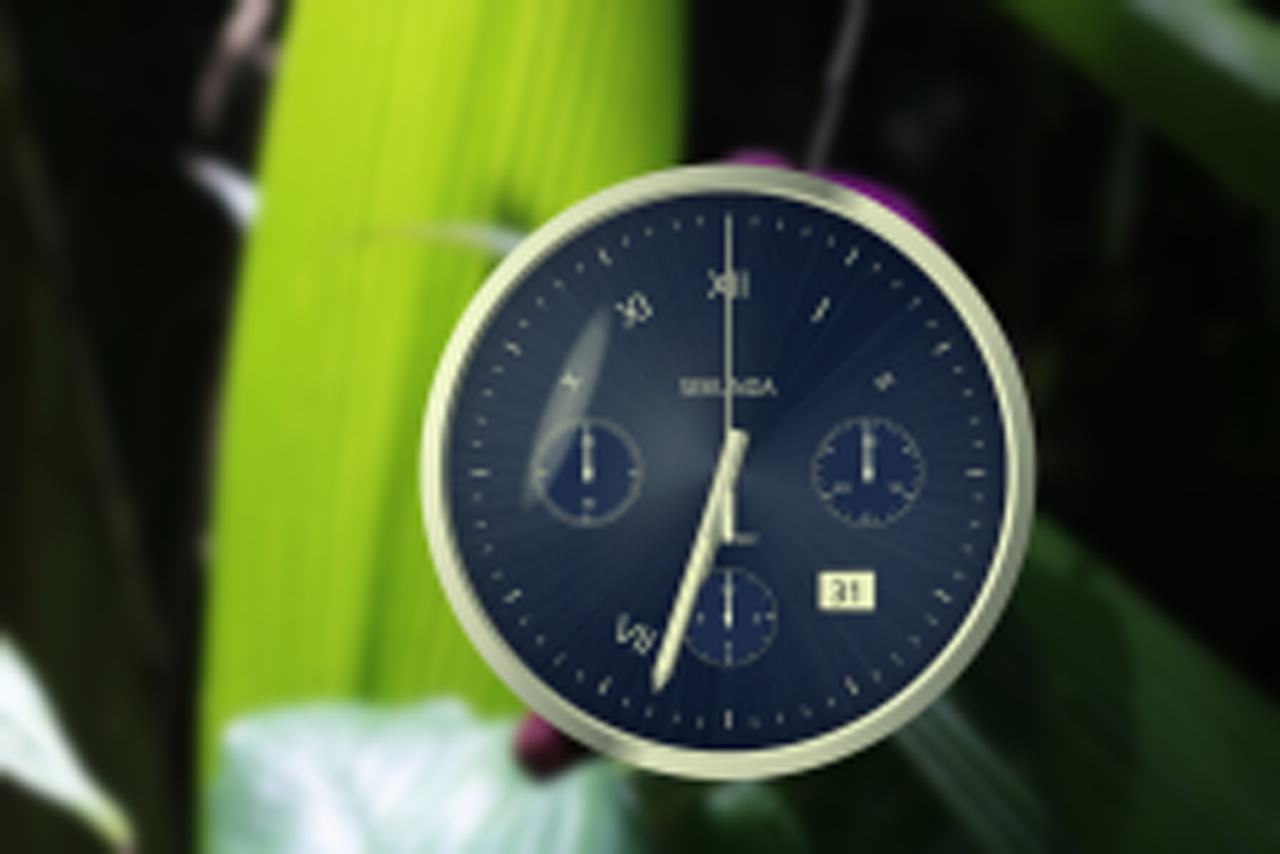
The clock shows h=6 m=33
